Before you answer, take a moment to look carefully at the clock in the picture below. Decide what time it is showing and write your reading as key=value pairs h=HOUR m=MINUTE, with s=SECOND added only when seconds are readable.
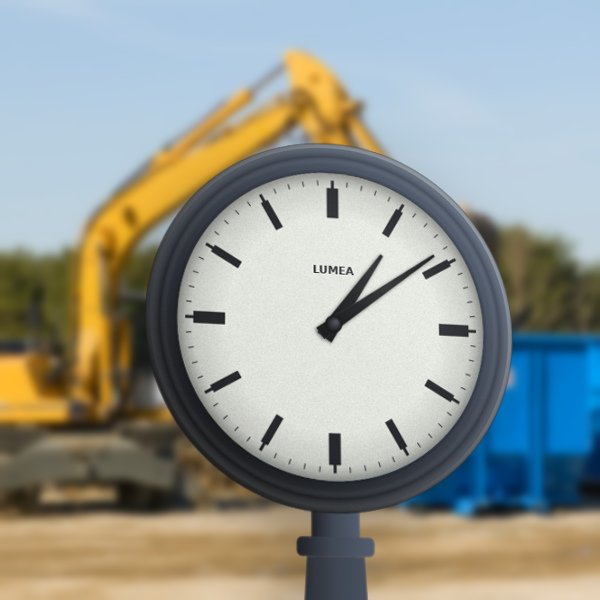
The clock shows h=1 m=9
